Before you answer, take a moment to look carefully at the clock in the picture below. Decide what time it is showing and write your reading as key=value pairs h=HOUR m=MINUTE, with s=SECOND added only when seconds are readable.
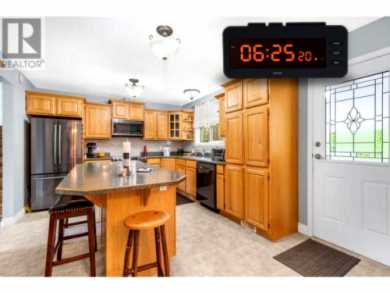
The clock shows h=6 m=25 s=20
